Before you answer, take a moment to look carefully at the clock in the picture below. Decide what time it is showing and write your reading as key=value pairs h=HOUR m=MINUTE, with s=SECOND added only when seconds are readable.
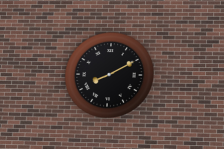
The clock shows h=8 m=10
